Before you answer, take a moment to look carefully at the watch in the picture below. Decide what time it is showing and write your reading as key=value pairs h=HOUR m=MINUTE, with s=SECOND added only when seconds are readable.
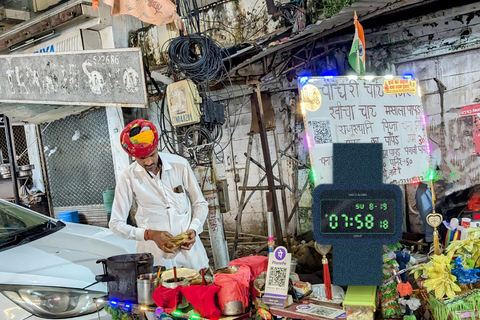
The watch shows h=7 m=58 s=18
